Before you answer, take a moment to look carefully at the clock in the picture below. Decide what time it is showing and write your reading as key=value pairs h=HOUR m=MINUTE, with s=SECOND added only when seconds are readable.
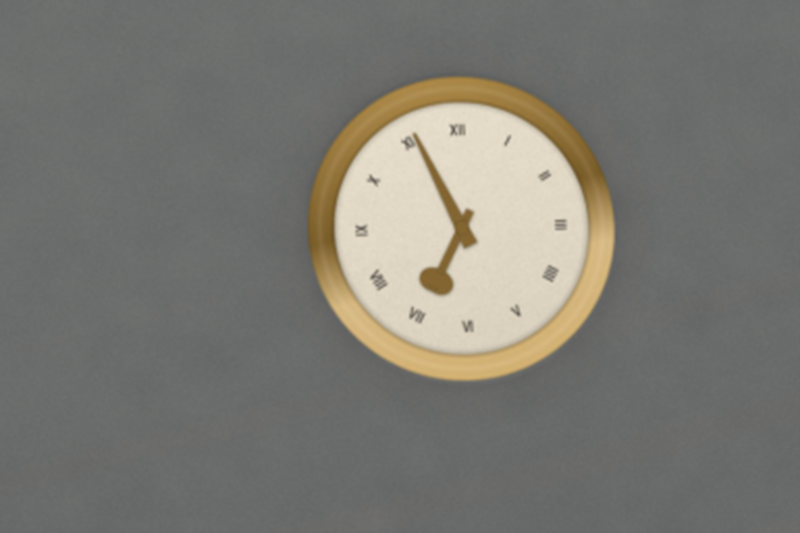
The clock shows h=6 m=56
